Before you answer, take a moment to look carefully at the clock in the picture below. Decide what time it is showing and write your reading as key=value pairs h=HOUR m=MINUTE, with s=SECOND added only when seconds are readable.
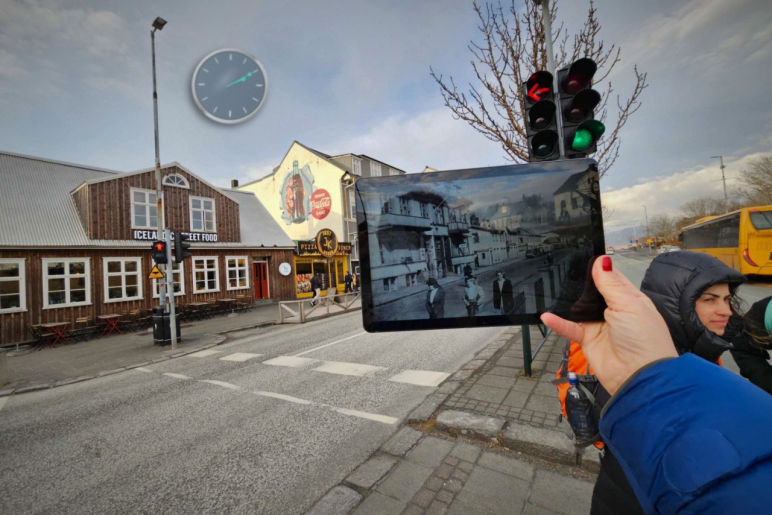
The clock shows h=2 m=10
